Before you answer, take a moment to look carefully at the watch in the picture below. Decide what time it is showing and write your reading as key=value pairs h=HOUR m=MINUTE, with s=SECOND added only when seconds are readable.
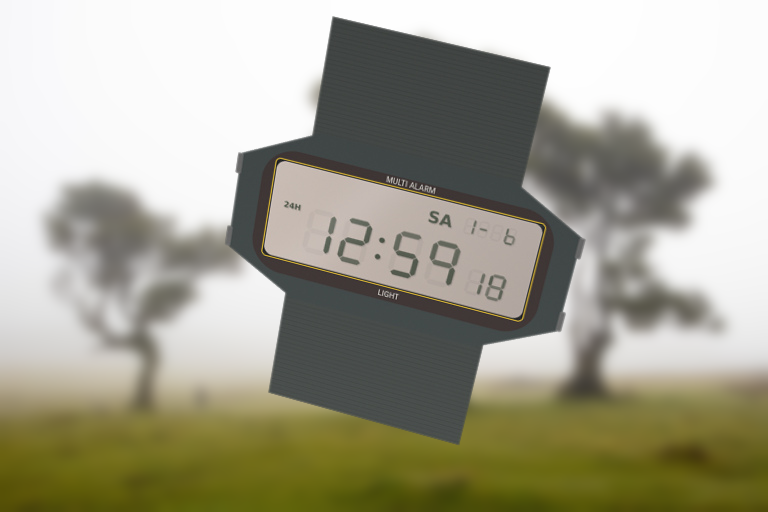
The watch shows h=12 m=59 s=18
